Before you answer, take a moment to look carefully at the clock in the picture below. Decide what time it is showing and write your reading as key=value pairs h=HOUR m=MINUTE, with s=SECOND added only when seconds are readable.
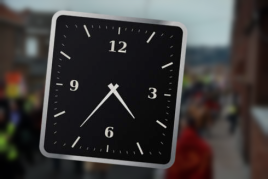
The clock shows h=4 m=36
